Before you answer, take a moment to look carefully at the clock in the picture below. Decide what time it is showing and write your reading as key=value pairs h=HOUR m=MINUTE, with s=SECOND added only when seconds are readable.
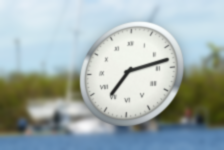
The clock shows h=7 m=13
